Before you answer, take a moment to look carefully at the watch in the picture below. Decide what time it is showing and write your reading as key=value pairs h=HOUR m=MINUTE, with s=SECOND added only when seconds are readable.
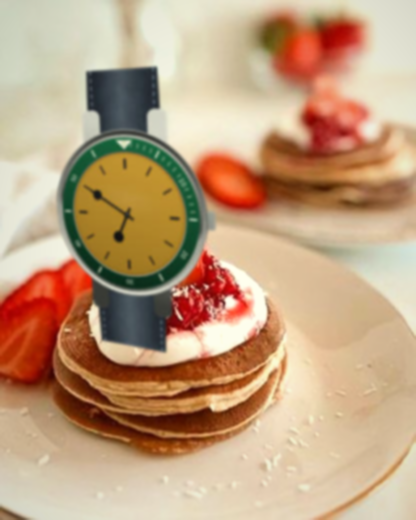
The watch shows h=6 m=50
